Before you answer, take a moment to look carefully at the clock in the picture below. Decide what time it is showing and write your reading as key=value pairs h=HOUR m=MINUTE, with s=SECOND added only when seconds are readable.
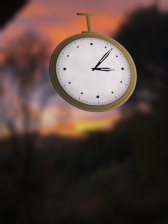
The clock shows h=3 m=7
